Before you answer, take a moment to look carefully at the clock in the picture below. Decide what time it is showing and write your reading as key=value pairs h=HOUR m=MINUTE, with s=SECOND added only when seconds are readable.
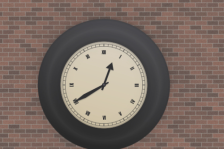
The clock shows h=12 m=40
